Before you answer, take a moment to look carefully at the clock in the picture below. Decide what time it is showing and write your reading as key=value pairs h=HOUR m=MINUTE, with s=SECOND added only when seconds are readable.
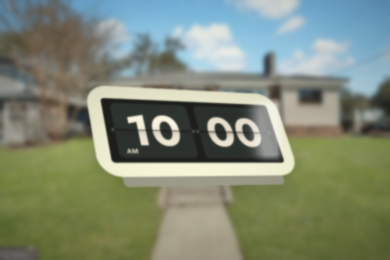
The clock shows h=10 m=0
